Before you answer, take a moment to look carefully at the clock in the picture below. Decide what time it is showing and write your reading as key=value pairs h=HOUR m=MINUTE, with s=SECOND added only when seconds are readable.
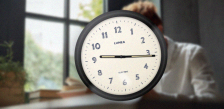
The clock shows h=9 m=16
